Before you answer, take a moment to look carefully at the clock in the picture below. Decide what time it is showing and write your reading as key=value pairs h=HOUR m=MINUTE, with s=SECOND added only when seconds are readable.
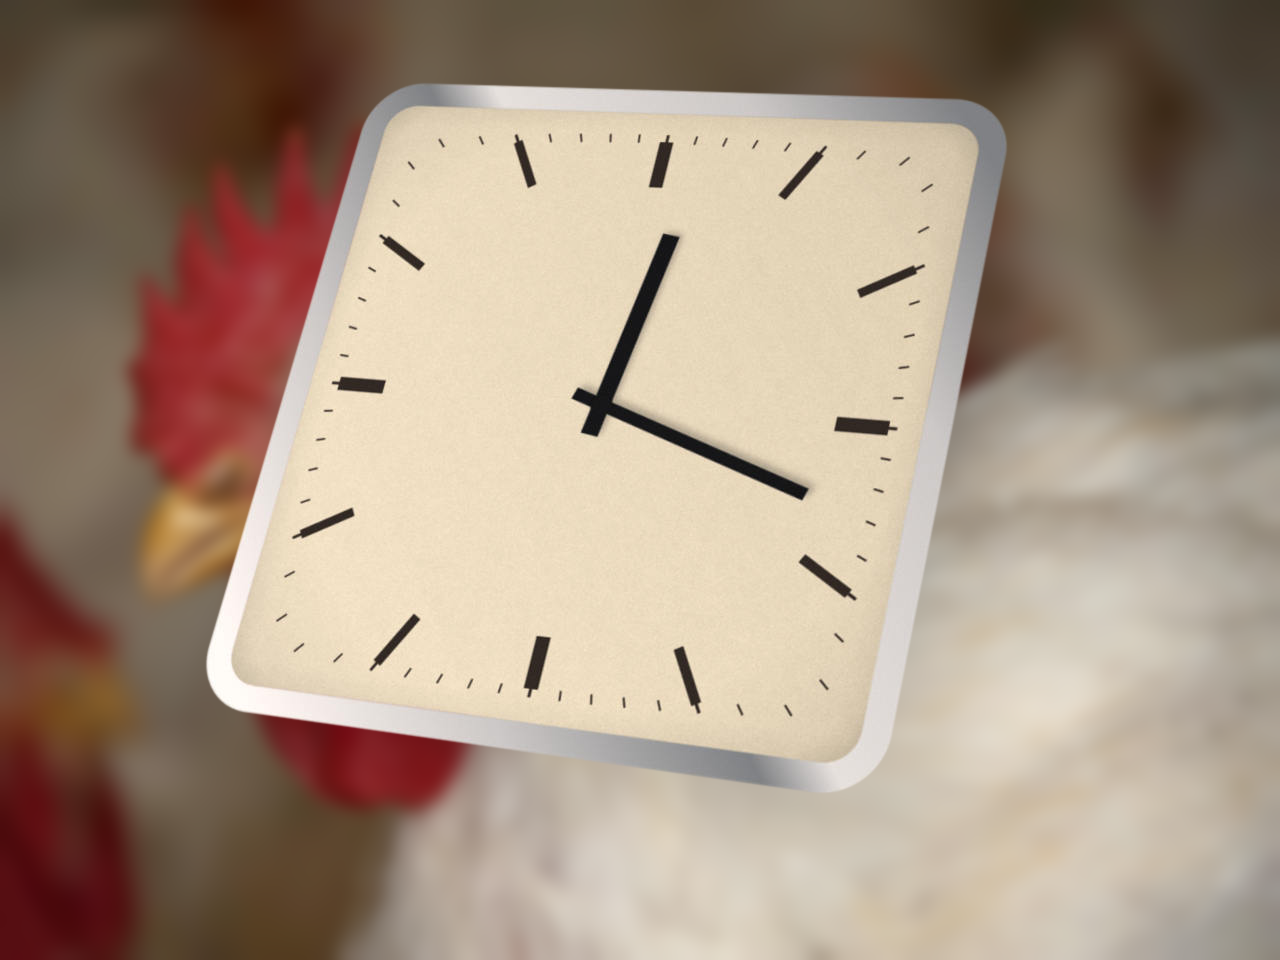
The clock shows h=12 m=18
